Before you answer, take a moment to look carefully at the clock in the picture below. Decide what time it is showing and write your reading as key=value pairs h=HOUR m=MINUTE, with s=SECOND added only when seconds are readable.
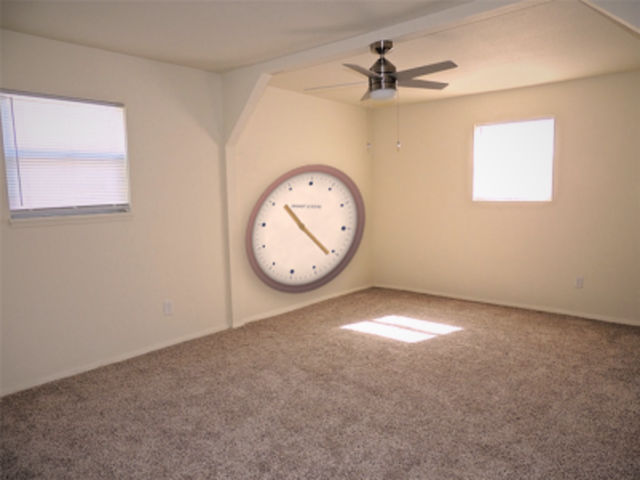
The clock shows h=10 m=21
